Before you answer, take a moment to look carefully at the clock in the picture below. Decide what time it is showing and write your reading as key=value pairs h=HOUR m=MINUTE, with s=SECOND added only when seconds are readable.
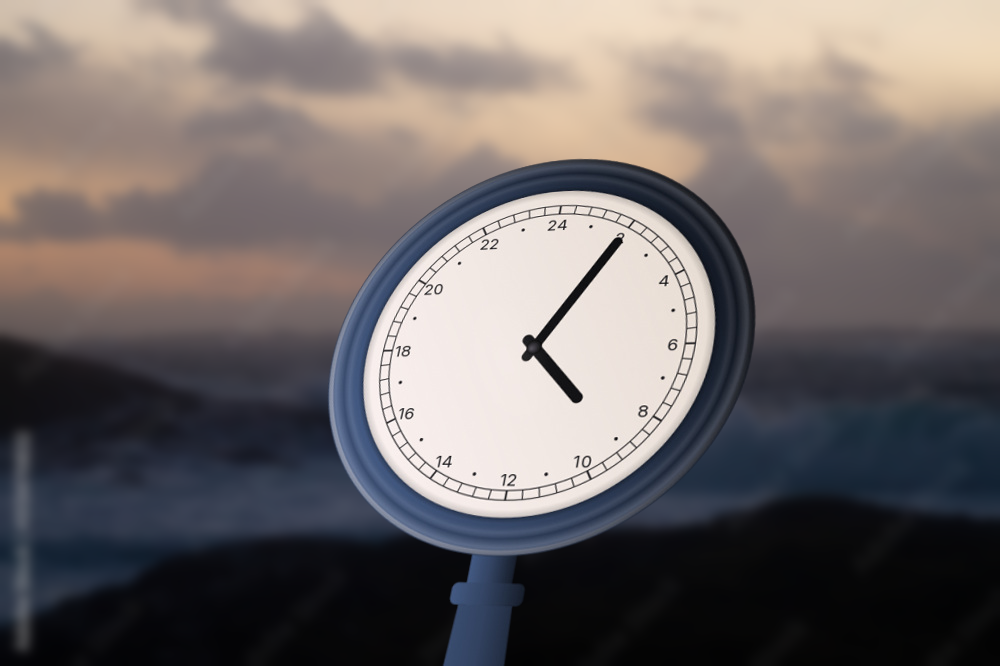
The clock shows h=9 m=5
